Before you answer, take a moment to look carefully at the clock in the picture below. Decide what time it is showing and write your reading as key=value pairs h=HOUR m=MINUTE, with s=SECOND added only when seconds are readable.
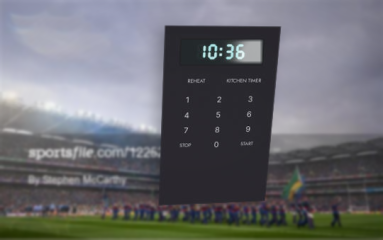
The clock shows h=10 m=36
